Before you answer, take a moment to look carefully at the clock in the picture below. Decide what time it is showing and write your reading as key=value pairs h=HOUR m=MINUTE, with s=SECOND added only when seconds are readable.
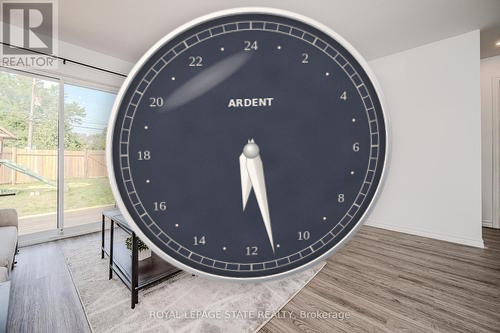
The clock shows h=12 m=28
